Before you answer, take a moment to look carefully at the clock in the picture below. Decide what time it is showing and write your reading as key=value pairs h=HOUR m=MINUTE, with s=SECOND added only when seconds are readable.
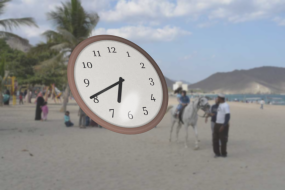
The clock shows h=6 m=41
